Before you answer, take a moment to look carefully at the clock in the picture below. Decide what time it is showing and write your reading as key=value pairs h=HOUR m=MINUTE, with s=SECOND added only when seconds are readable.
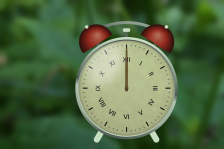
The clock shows h=12 m=0
